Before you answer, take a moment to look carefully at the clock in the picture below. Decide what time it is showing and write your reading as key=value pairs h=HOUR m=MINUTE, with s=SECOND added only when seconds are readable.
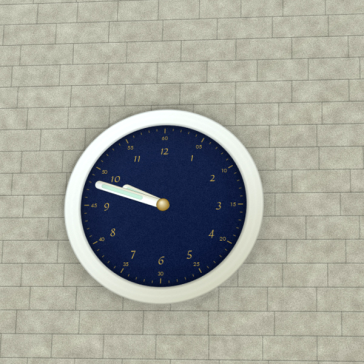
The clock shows h=9 m=48
